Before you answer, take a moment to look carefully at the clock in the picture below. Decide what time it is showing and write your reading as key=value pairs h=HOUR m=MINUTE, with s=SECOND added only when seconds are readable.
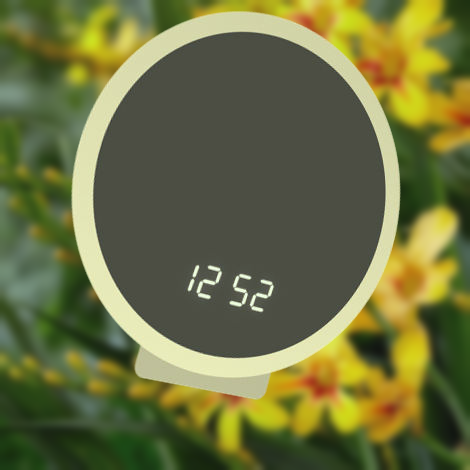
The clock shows h=12 m=52
